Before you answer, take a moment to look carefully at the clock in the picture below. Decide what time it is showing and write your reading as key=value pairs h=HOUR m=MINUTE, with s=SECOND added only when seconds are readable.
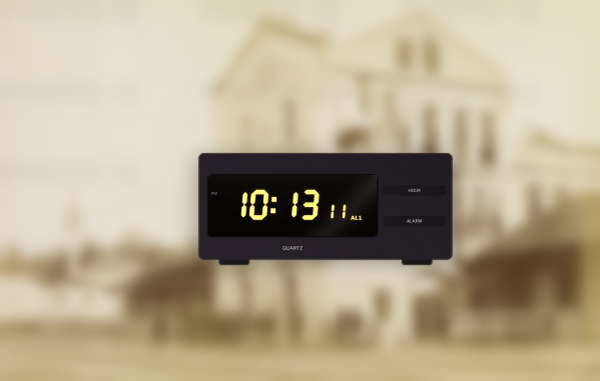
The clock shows h=10 m=13 s=11
